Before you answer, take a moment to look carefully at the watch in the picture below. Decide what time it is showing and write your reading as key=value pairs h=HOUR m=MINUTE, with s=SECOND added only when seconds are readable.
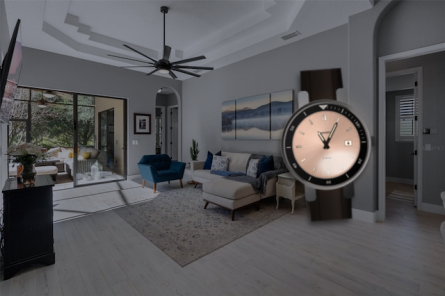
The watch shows h=11 m=5
